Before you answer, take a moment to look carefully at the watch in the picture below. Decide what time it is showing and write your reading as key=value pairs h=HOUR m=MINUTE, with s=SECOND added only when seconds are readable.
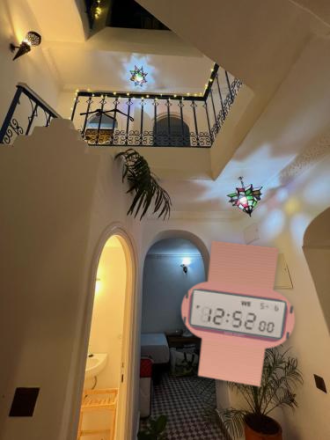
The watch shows h=12 m=52 s=0
